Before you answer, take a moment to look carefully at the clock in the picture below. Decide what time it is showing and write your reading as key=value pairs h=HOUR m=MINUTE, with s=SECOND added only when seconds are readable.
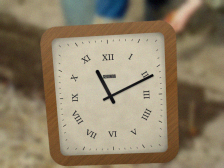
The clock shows h=11 m=11
